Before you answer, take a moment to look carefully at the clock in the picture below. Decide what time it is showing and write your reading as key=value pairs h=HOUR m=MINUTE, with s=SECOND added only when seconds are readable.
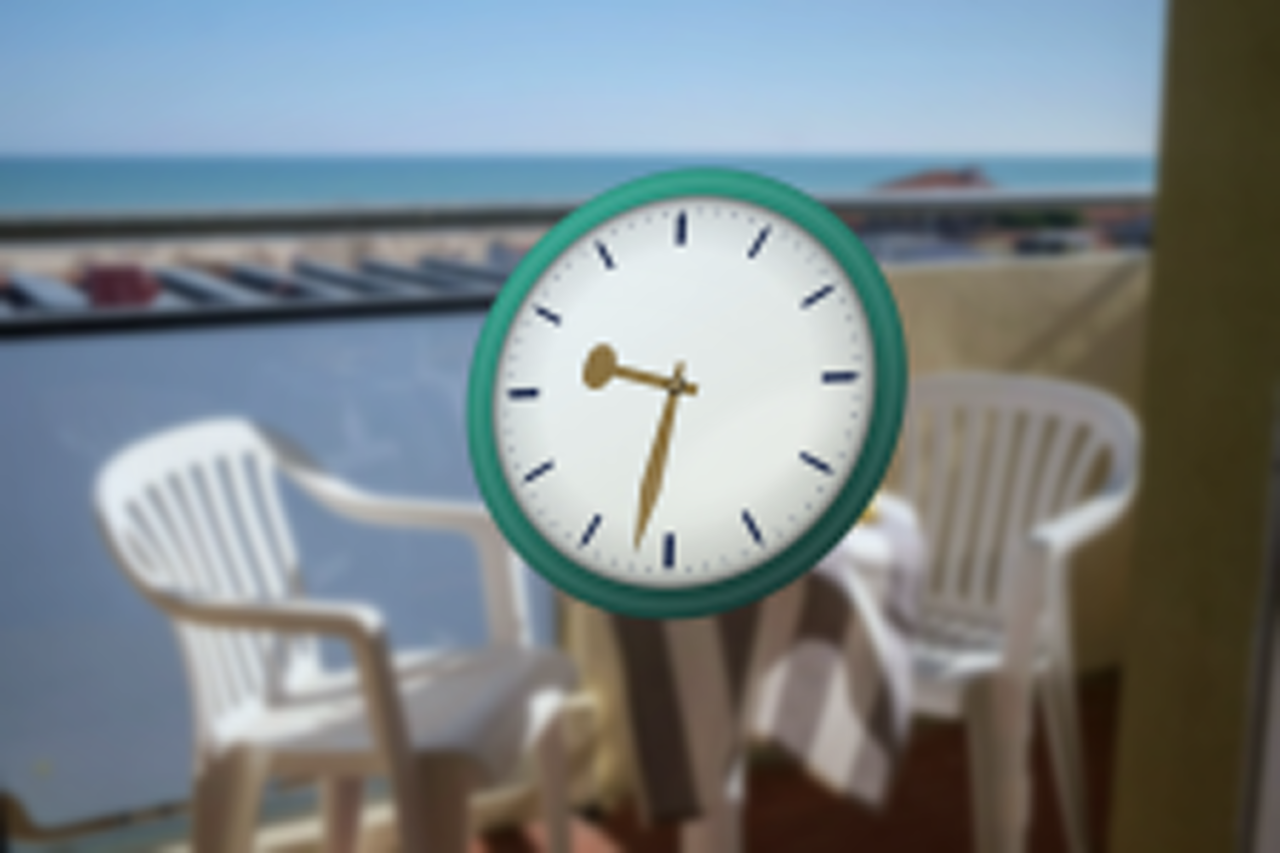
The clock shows h=9 m=32
